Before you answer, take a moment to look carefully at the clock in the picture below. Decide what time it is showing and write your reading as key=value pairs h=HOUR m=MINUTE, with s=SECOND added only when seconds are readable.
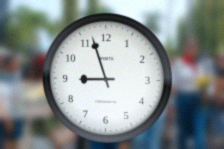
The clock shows h=8 m=57
